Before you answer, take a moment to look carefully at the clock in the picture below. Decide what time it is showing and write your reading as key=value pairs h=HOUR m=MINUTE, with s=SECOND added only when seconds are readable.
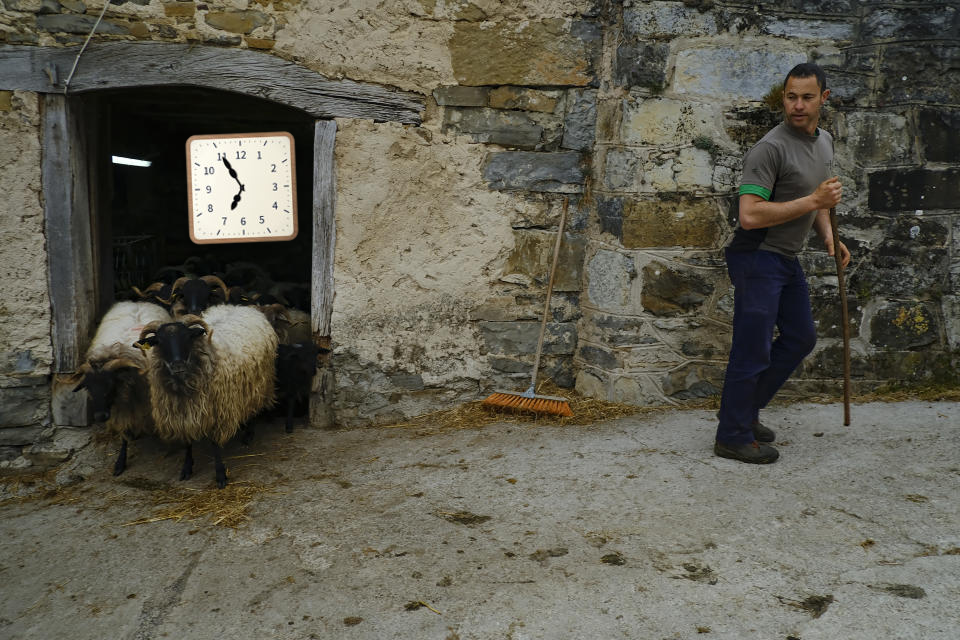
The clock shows h=6 m=55
